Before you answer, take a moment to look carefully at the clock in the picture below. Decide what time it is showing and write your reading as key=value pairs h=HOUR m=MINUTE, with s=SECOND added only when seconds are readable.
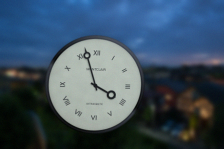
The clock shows h=3 m=57
